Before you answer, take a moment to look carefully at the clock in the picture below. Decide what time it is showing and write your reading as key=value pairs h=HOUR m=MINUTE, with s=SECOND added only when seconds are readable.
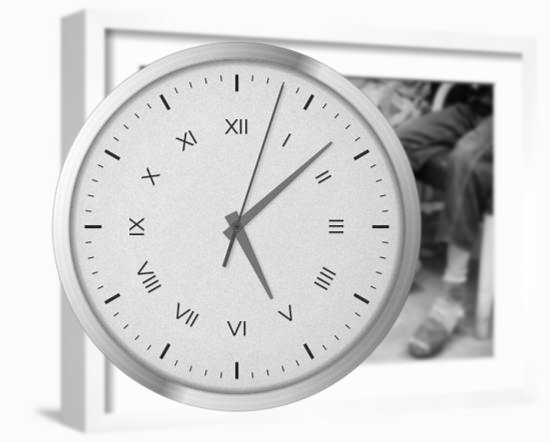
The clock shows h=5 m=8 s=3
